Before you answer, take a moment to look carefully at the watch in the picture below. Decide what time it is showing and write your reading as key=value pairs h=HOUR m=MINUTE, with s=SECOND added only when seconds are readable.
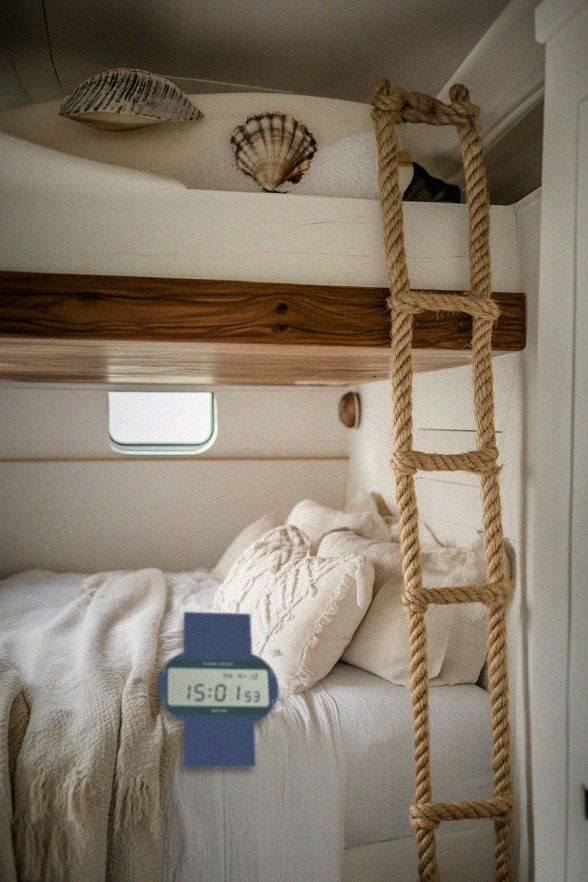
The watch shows h=15 m=1 s=53
